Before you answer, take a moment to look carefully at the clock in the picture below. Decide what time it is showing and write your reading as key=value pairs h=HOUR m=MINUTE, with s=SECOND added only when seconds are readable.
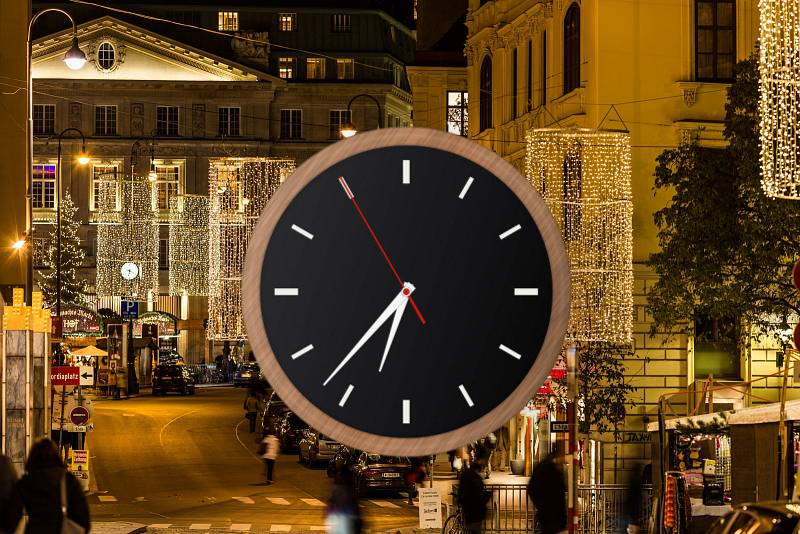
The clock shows h=6 m=36 s=55
